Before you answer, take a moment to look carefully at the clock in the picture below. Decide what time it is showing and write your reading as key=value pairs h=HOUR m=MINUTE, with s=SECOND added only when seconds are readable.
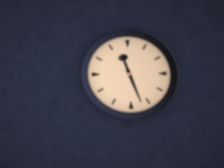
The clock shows h=11 m=27
